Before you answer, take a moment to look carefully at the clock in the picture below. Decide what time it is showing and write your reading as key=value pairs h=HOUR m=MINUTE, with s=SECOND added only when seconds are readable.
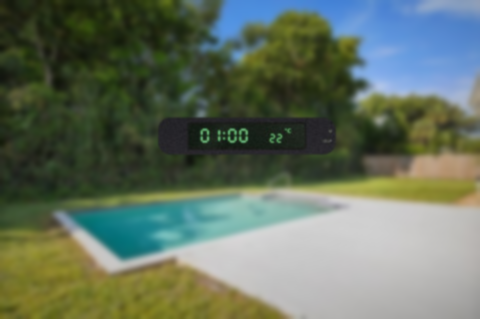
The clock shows h=1 m=0
